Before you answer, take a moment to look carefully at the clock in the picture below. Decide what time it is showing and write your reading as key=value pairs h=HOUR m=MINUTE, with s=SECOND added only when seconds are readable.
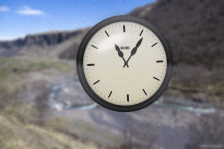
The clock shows h=11 m=6
